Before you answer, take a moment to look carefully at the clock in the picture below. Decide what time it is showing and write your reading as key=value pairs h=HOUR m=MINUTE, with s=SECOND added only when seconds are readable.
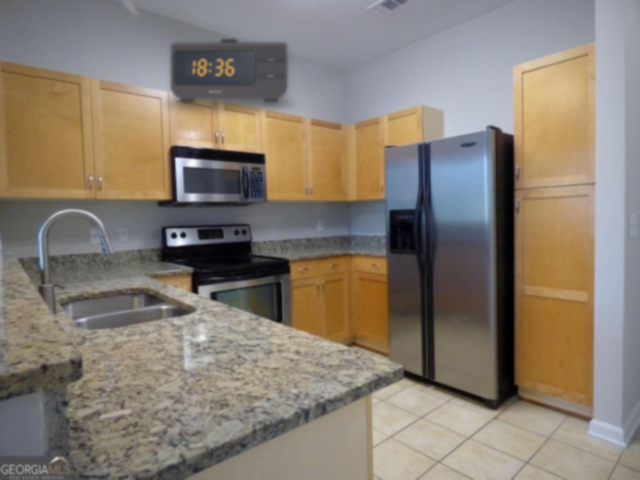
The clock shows h=18 m=36
